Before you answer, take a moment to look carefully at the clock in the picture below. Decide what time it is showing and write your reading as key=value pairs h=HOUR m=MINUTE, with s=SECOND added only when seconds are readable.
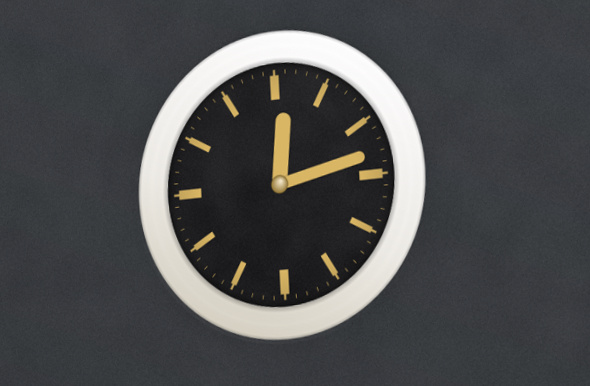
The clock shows h=12 m=13
